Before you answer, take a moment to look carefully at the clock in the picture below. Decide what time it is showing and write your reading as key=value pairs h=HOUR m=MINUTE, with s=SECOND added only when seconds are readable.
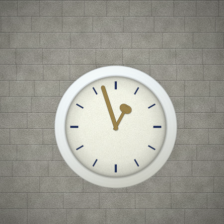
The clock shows h=12 m=57
